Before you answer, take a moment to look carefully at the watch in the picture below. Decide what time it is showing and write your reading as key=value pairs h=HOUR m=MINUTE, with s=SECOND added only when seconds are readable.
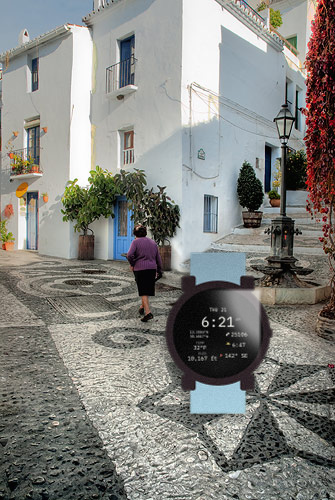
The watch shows h=6 m=21
